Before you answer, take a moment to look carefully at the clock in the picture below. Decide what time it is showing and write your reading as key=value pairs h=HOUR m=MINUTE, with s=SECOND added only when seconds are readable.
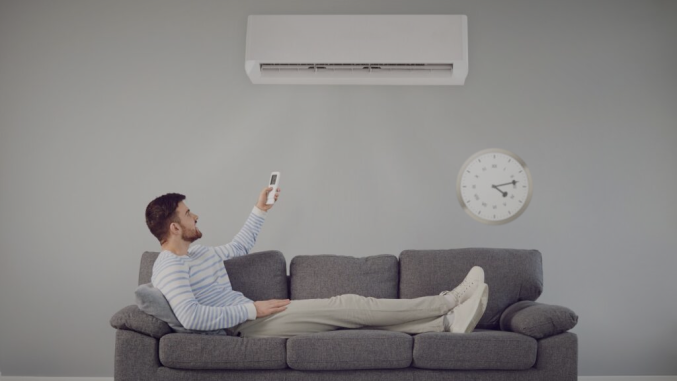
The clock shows h=4 m=13
